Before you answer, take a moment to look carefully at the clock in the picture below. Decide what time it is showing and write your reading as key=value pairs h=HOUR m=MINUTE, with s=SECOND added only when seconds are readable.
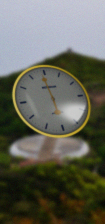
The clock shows h=5 m=59
